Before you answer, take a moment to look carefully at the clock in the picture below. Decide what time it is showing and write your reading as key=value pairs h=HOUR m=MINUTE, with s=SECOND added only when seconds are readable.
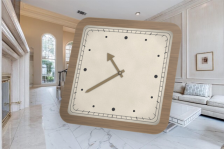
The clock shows h=10 m=39
